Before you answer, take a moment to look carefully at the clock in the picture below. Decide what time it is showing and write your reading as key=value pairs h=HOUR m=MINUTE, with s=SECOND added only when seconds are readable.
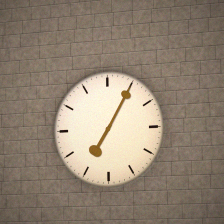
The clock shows h=7 m=5
